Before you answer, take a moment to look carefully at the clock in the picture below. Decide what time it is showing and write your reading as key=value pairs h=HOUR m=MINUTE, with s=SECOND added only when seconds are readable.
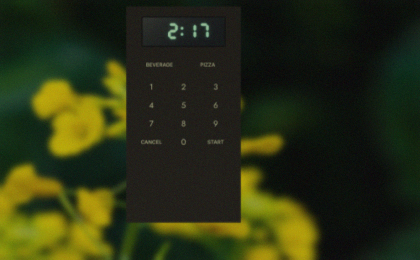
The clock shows h=2 m=17
